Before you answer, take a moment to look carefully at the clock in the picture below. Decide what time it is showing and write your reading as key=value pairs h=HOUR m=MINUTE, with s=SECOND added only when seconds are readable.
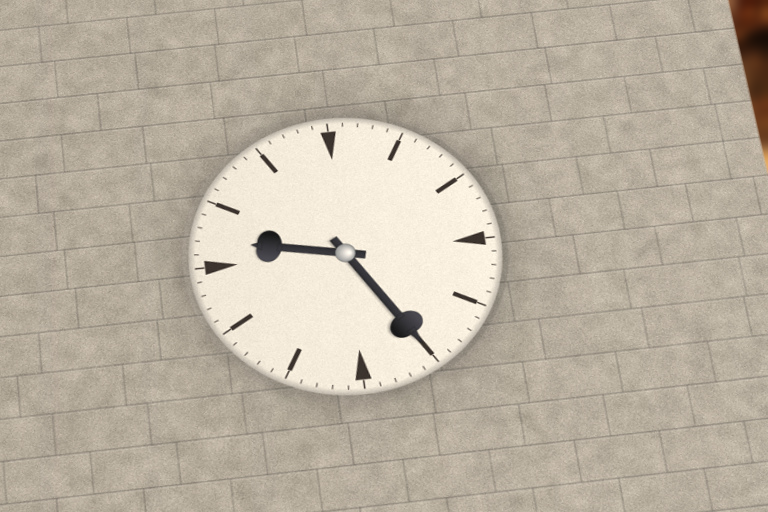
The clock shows h=9 m=25
